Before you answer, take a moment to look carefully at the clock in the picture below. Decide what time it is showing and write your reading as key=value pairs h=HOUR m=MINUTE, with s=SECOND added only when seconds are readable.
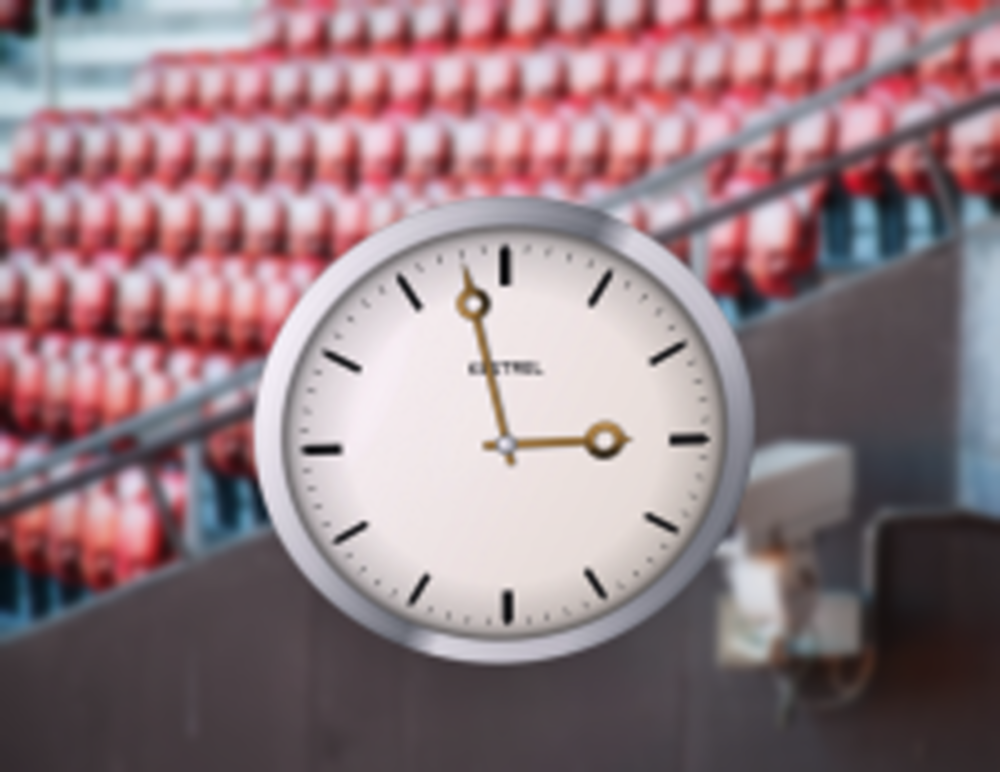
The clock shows h=2 m=58
